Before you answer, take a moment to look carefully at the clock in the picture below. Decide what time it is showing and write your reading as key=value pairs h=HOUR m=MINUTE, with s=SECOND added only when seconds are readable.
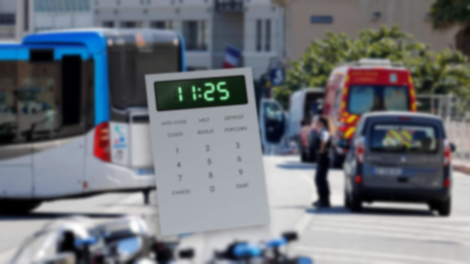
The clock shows h=11 m=25
